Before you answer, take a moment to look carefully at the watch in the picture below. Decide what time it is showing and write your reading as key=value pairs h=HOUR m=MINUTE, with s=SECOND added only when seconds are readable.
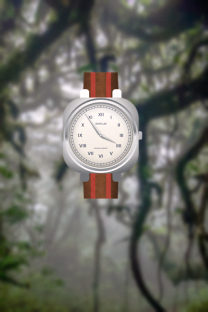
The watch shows h=3 m=54
